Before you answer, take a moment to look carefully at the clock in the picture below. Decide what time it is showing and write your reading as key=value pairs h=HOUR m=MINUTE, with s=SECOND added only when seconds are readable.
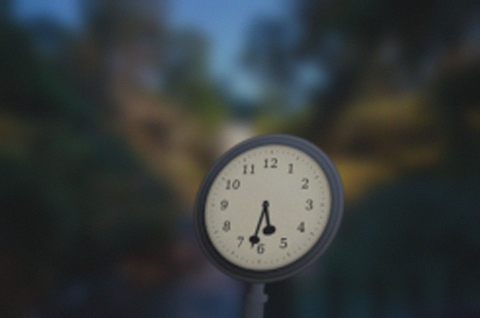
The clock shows h=5 m=32
